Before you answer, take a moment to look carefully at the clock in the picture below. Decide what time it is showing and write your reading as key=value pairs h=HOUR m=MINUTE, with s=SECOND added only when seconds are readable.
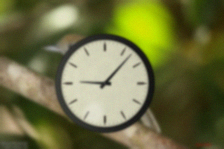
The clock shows h=9 m=7
